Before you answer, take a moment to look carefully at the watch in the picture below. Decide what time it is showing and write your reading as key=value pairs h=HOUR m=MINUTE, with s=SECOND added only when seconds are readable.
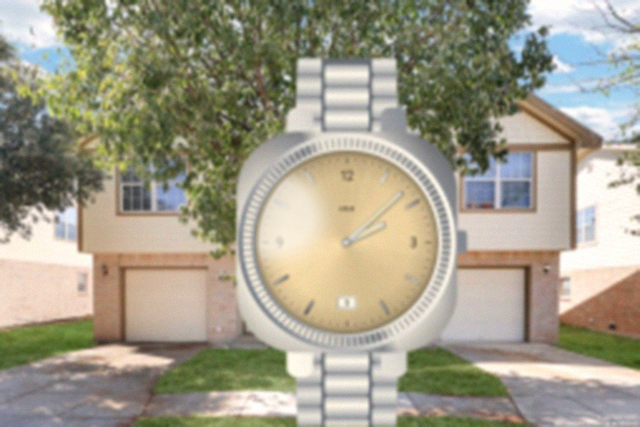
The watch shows h=2 m=8
